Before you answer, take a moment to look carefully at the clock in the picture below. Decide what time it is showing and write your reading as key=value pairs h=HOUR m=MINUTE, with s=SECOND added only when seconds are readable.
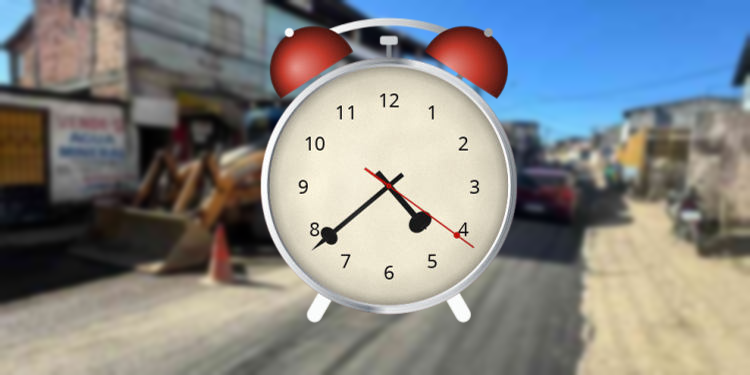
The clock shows h=4 m=38 s=21
